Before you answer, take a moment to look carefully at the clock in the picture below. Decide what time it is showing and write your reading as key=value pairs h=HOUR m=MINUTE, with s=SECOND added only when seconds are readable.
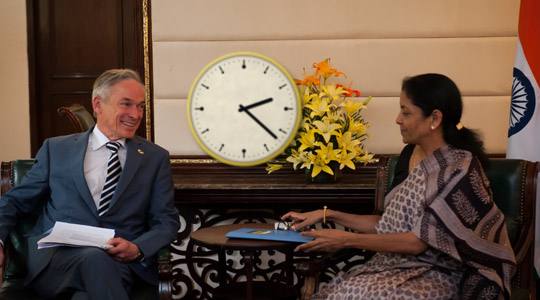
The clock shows h=2 m=22
